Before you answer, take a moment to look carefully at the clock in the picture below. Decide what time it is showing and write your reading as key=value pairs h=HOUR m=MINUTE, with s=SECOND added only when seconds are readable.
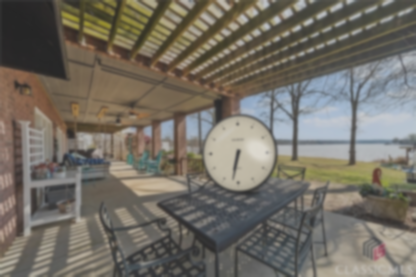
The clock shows h=6 m=32
